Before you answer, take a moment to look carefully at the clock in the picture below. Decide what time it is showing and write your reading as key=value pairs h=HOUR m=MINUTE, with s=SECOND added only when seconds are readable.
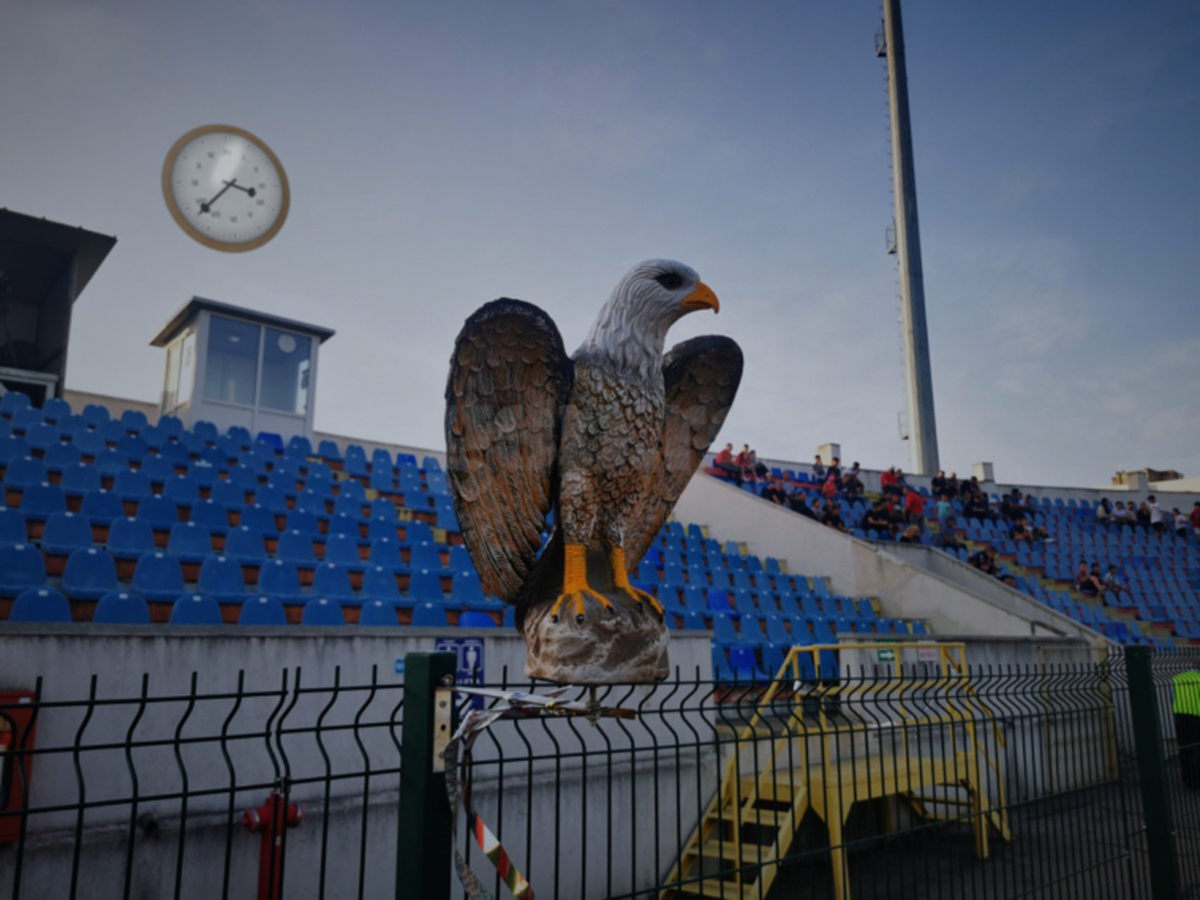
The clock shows h=3 m=38
